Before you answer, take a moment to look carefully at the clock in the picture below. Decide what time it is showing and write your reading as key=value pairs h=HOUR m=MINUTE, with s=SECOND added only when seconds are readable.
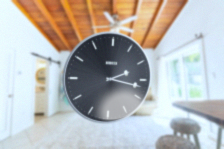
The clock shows h=2 m=17
